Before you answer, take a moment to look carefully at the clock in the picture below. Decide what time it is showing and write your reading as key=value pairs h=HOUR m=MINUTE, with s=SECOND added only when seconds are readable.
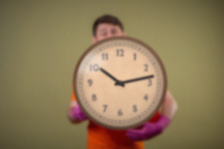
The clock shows h=10 m=13
